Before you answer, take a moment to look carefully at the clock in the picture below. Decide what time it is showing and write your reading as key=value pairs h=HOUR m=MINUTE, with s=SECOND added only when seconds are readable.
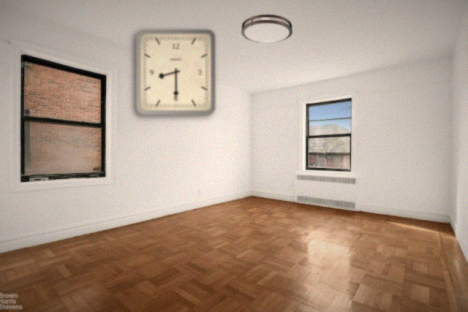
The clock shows h=8 m=30
